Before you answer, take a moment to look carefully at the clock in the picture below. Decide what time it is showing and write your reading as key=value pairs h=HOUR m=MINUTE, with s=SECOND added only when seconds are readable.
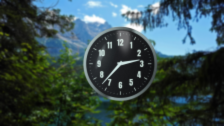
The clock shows h=2 m=37
